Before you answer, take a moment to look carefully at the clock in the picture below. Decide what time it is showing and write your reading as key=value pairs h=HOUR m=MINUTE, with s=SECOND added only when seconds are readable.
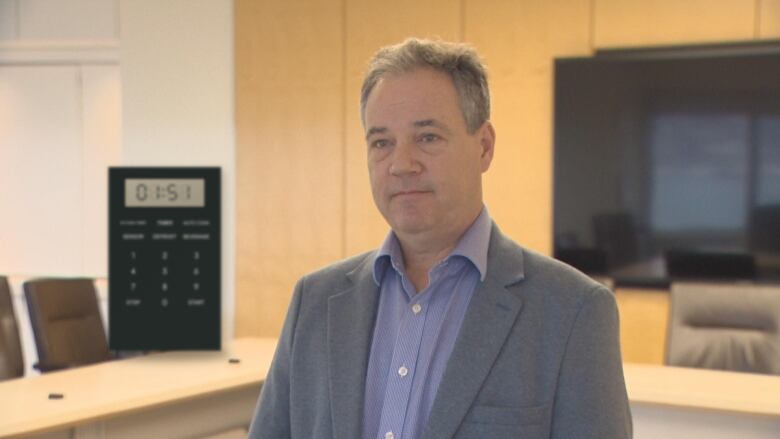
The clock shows h=1 m=51
